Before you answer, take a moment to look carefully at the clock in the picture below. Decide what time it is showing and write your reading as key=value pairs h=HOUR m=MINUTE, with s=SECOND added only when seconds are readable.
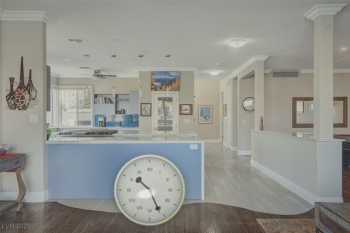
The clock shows h=10 m=26
